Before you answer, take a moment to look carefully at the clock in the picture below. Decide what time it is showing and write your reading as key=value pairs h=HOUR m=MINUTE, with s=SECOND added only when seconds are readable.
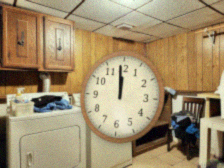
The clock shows h=11 m=59
